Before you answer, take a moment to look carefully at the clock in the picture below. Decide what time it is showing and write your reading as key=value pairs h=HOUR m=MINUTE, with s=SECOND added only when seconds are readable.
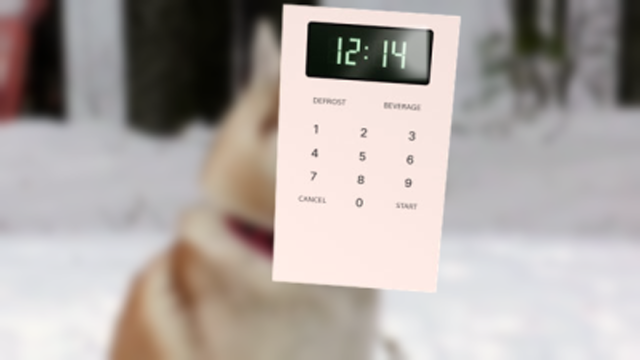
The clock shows h=12 m=14
